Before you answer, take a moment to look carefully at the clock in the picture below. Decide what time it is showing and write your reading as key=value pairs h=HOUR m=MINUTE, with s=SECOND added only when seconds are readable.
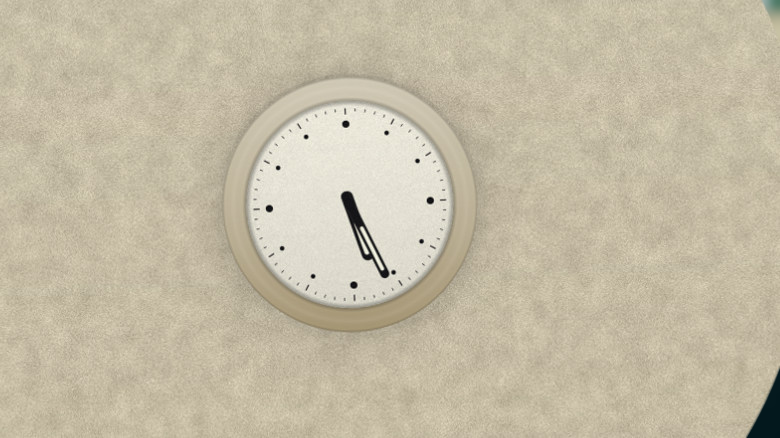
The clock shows h=5 m=26
